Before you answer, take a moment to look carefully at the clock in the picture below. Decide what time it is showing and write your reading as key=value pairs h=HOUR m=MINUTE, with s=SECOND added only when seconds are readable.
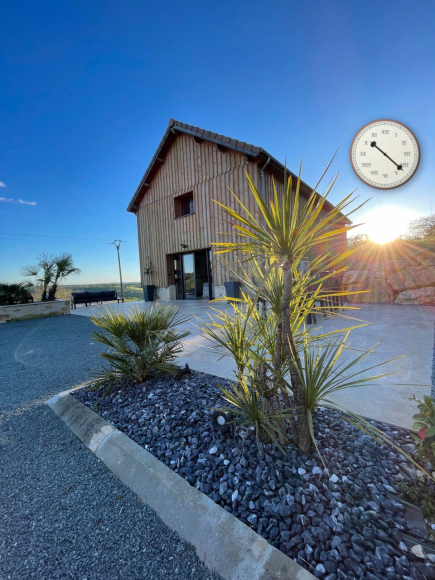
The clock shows h=10 m=22
